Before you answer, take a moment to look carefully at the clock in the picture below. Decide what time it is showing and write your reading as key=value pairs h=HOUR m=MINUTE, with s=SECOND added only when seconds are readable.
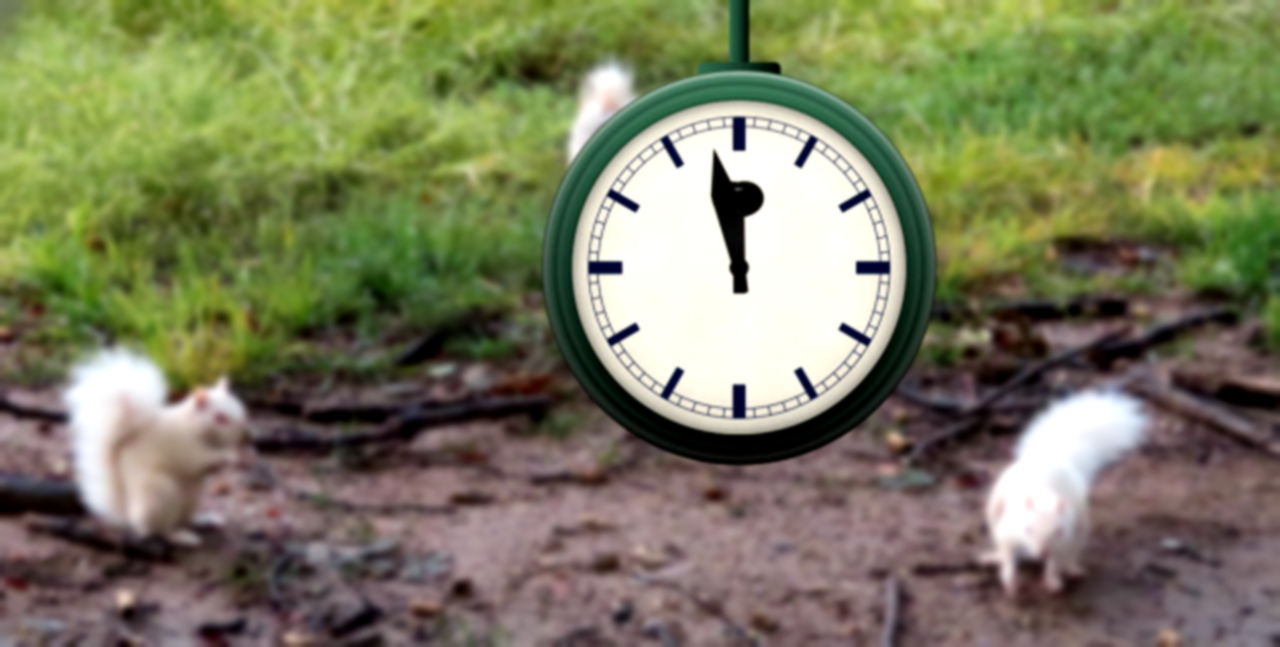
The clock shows h=11 m=58
